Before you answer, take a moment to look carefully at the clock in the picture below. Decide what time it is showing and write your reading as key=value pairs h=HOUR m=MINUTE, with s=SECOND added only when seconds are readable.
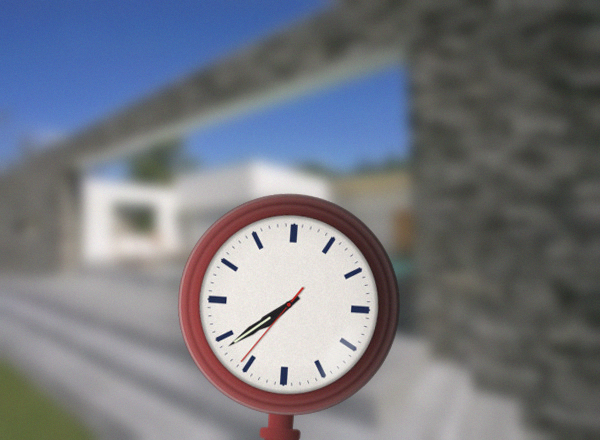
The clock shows h=7 m=38 s=36
